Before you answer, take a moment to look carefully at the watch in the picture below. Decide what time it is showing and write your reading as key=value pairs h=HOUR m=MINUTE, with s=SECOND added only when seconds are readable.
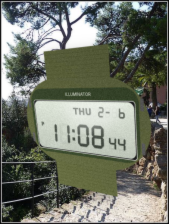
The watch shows h=11 m=8 s=44
